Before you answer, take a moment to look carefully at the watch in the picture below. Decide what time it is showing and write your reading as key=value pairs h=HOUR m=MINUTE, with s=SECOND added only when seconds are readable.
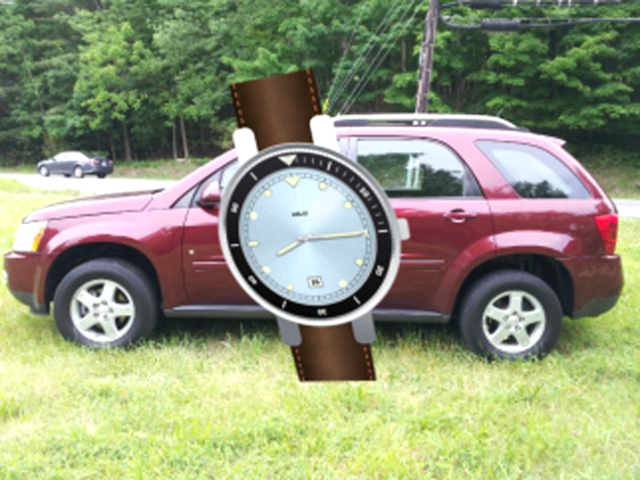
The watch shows h=8 m=15
